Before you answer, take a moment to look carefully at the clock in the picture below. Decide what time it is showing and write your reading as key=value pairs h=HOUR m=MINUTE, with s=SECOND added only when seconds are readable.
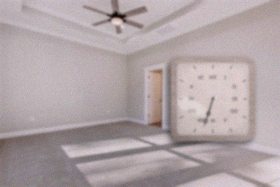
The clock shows h=6 m=33
